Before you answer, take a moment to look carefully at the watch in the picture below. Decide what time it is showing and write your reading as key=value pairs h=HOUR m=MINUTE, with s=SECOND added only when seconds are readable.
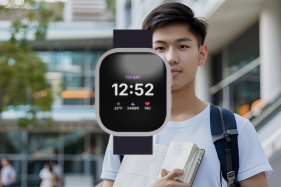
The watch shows h=12 m=52
